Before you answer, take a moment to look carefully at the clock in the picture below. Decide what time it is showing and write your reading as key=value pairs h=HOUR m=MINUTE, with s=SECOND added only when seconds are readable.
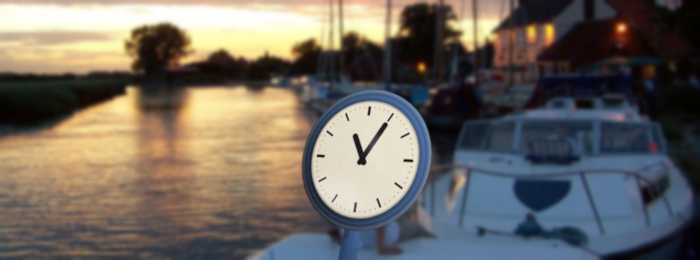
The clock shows h=11 m=5
